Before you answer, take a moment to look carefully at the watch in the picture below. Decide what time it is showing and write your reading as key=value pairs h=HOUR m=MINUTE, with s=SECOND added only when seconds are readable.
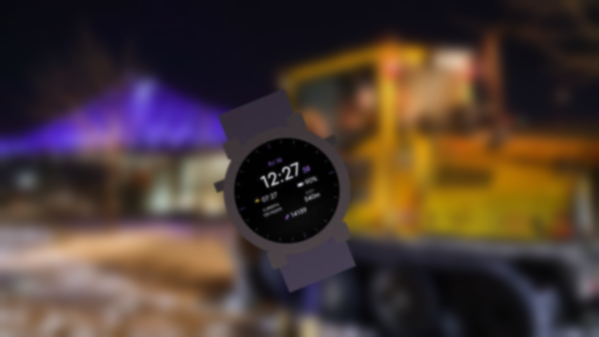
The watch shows h=12 m=27
